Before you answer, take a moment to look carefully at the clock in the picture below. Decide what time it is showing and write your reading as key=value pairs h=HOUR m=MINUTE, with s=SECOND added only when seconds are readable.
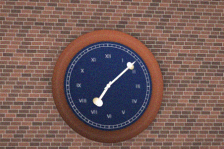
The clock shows h=7 m=8
